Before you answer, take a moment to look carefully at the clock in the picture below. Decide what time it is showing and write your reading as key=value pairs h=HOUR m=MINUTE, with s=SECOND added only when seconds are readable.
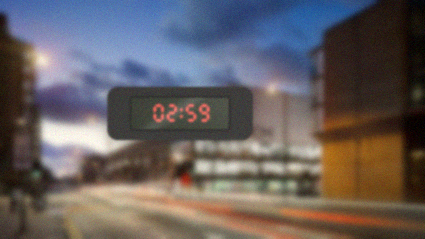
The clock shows h=2 m=59
